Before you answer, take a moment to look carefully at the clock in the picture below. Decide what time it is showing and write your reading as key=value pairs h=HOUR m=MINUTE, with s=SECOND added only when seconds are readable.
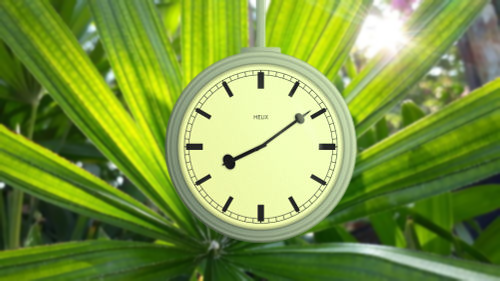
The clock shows h=8 m=9
